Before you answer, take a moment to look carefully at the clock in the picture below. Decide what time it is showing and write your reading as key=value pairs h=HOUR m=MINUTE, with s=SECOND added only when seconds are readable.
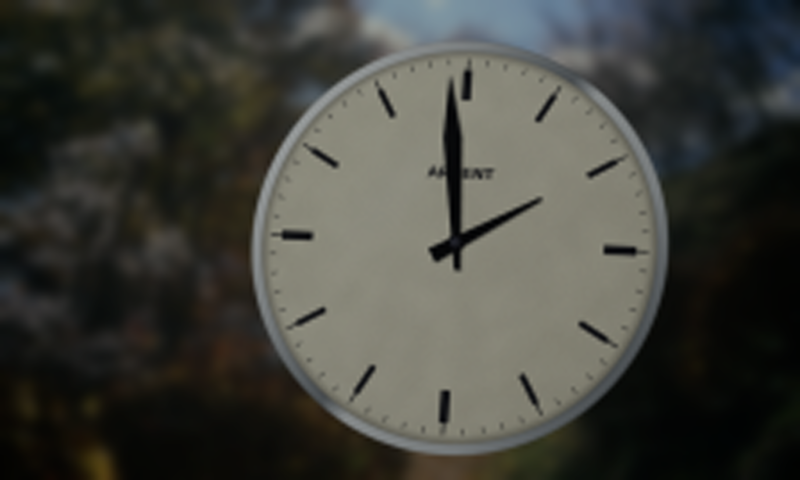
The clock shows h=1 m=59
